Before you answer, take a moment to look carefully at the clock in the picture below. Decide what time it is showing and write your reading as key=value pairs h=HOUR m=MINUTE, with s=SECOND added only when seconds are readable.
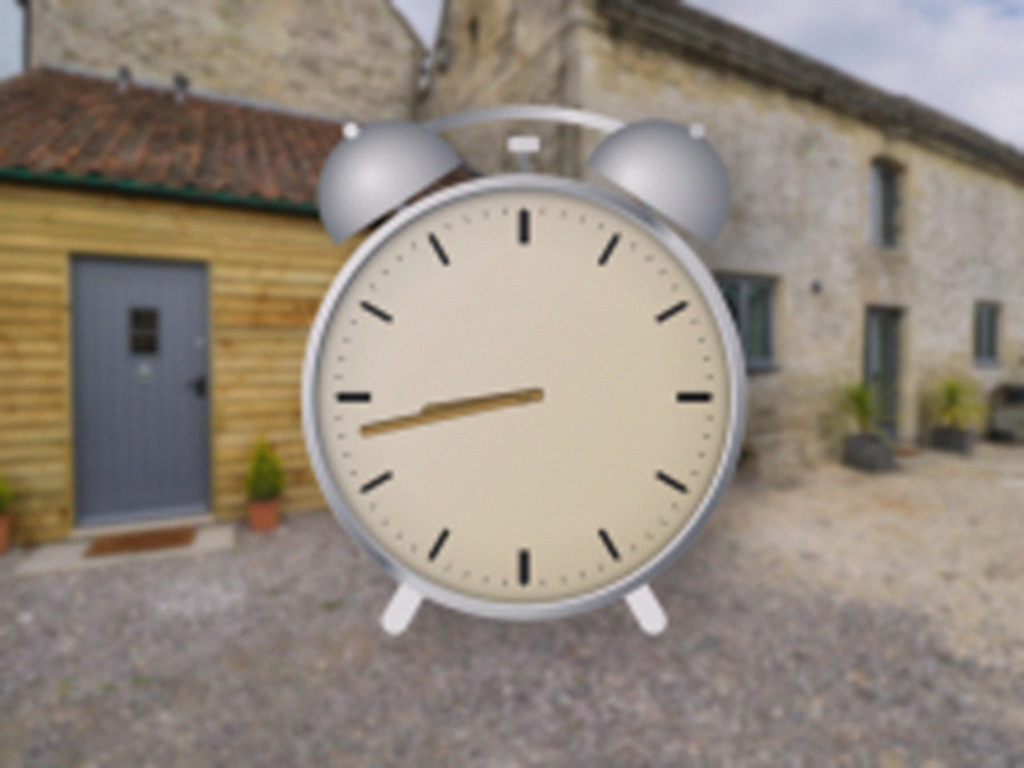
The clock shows h=8 m=43
